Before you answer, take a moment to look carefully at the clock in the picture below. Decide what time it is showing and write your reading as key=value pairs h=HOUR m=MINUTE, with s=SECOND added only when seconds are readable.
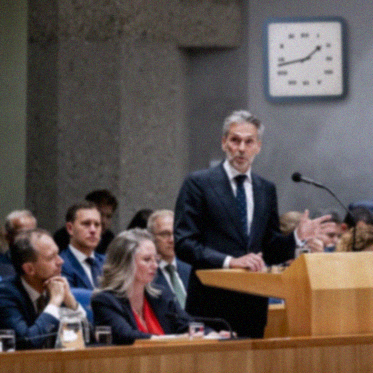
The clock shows h=1 m=43
